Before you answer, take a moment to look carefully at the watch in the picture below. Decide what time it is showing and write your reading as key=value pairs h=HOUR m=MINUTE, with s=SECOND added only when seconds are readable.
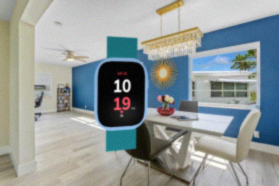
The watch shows h=10 m=19
